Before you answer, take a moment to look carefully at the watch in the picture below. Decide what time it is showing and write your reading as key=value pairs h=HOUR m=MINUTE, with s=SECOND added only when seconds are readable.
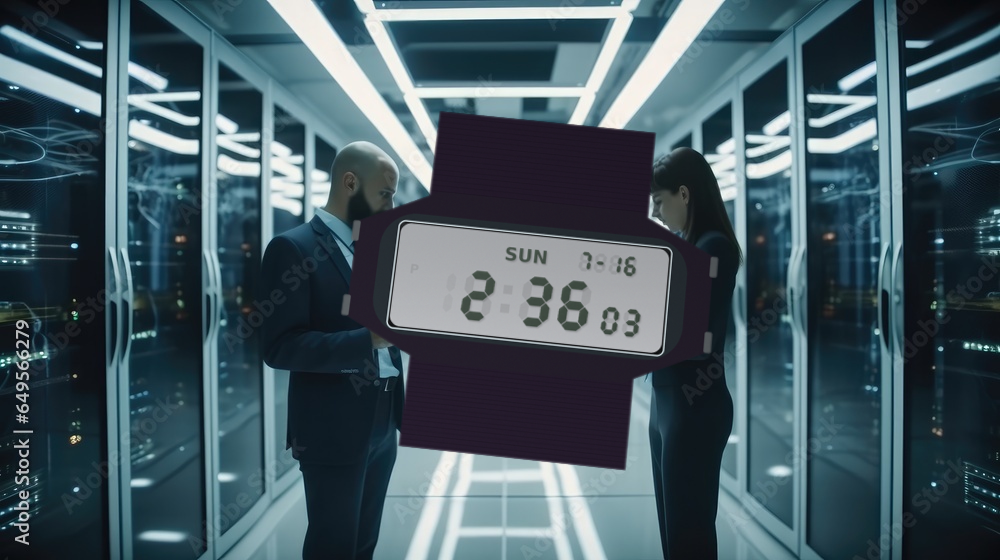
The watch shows h=2 m=36 s=3
